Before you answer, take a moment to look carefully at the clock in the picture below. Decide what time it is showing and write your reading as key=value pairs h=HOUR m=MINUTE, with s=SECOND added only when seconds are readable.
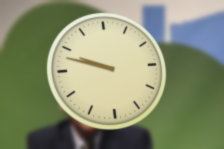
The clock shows h=9 m=48
